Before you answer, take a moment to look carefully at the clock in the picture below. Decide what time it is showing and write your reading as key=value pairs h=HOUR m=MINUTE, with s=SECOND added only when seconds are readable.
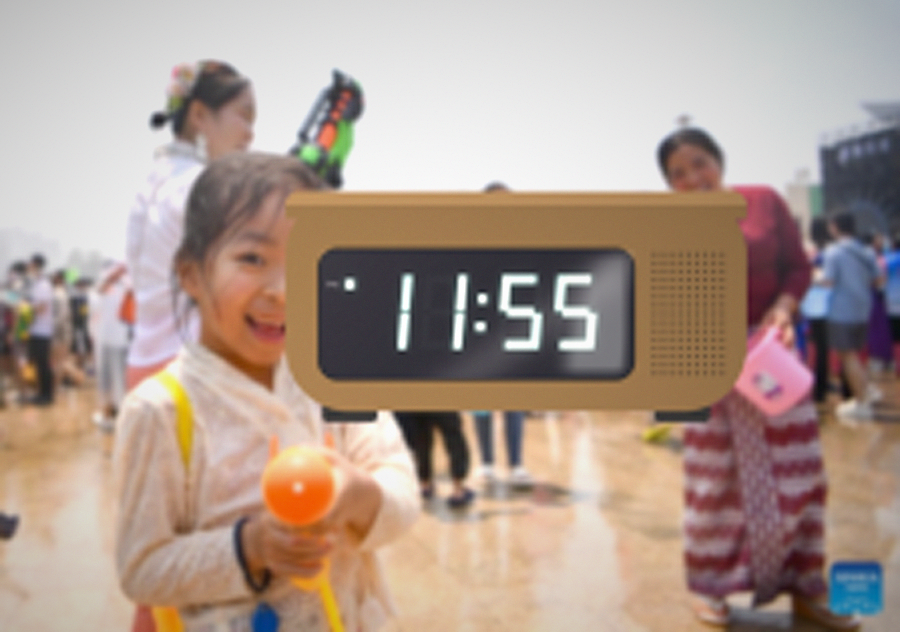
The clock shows h=11 m=55
